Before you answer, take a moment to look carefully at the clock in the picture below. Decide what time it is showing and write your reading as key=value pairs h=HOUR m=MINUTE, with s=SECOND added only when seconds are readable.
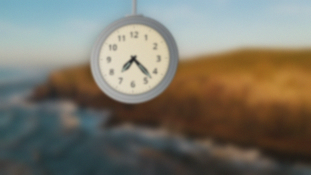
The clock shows h=7 m=23
